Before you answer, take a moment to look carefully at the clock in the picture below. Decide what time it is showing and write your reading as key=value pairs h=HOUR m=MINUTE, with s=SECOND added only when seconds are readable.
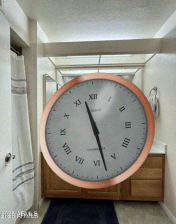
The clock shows h=11 m=28
